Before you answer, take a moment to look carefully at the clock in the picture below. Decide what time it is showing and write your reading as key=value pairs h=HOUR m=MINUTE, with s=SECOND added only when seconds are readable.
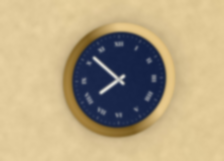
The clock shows h=7 m=52
